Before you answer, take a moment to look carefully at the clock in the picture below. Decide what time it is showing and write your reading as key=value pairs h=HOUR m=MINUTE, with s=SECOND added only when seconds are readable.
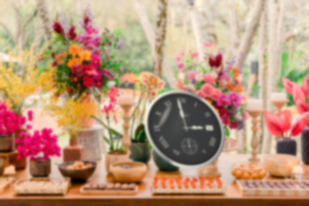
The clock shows h=2 m=59
